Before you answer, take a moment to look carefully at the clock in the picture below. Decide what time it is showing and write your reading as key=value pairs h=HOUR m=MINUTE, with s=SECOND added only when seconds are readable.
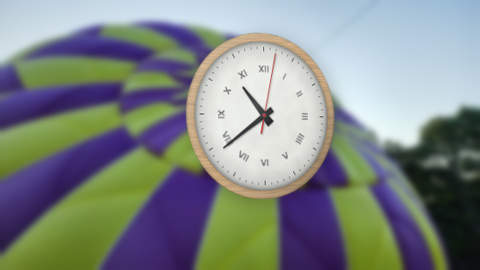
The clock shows h=10 m=39 s=2
